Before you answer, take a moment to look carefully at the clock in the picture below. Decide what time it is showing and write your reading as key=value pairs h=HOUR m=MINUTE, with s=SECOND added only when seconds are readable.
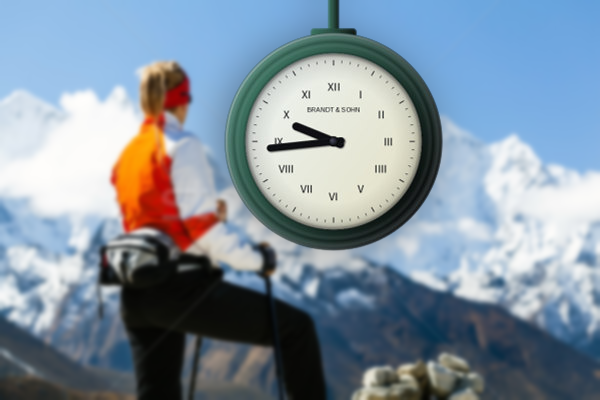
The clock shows h=9 m=44
